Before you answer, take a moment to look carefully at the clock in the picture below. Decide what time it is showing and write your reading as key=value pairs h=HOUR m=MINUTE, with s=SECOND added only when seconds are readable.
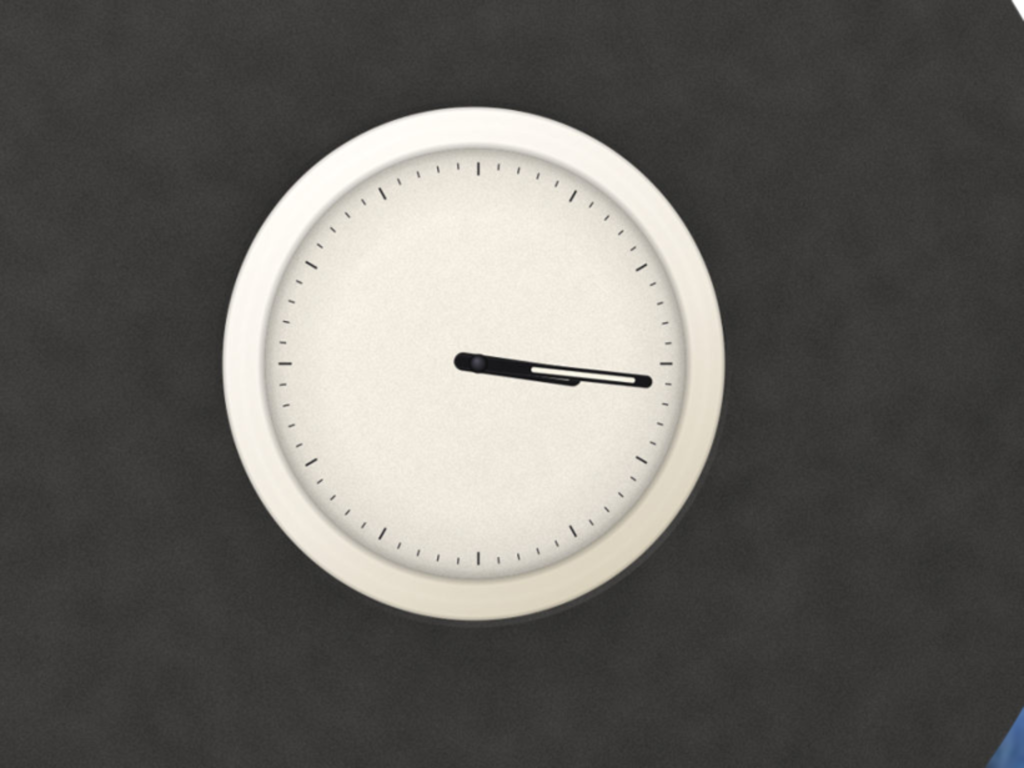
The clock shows h=3 m=16
